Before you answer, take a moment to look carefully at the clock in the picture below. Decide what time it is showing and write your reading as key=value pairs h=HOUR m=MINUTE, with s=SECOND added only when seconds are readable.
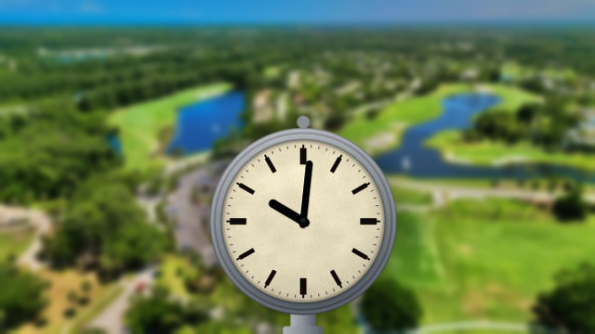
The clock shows h=10 m=1
